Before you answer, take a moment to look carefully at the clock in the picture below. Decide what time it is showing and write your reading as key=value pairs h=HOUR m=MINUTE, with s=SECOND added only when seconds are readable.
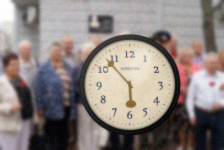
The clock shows h=5 m=53
